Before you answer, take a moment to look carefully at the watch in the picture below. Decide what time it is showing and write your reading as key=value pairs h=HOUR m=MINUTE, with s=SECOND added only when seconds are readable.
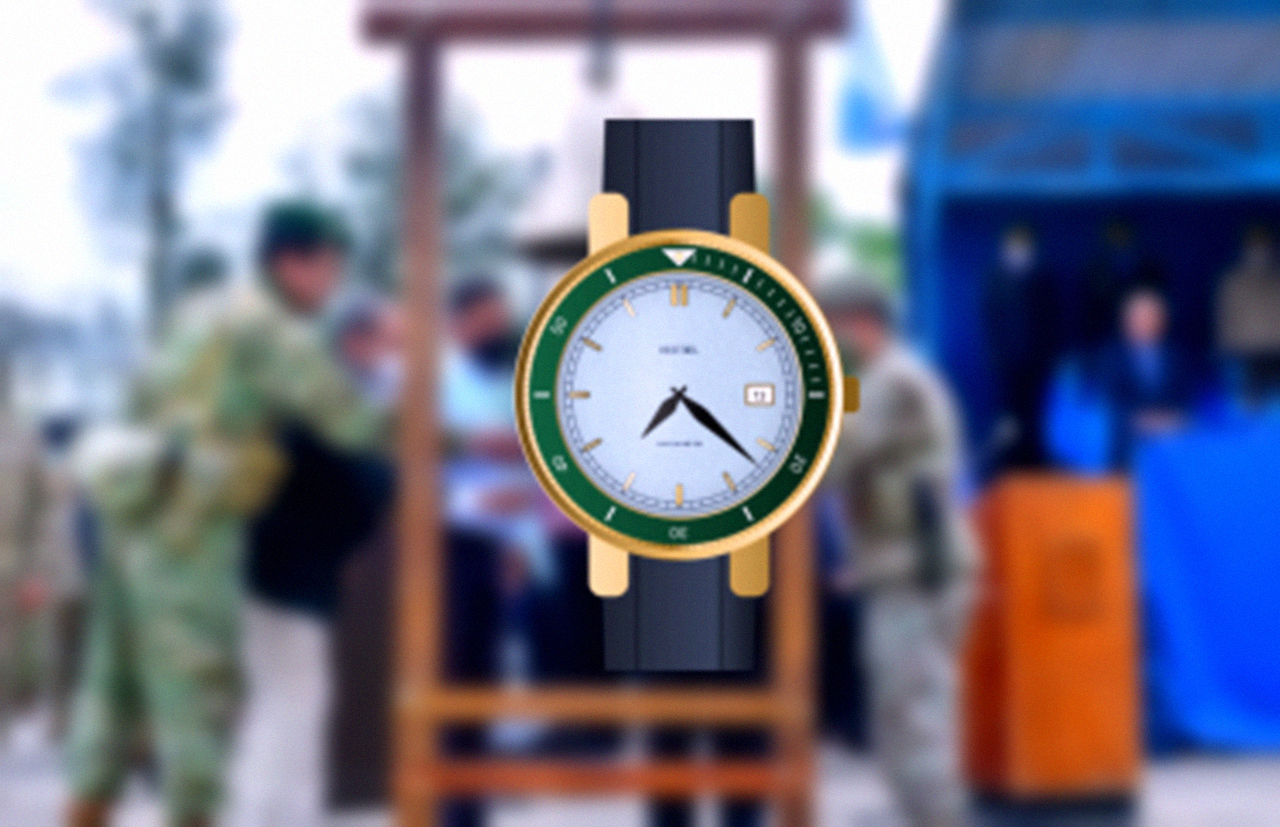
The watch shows h=7 m=22
